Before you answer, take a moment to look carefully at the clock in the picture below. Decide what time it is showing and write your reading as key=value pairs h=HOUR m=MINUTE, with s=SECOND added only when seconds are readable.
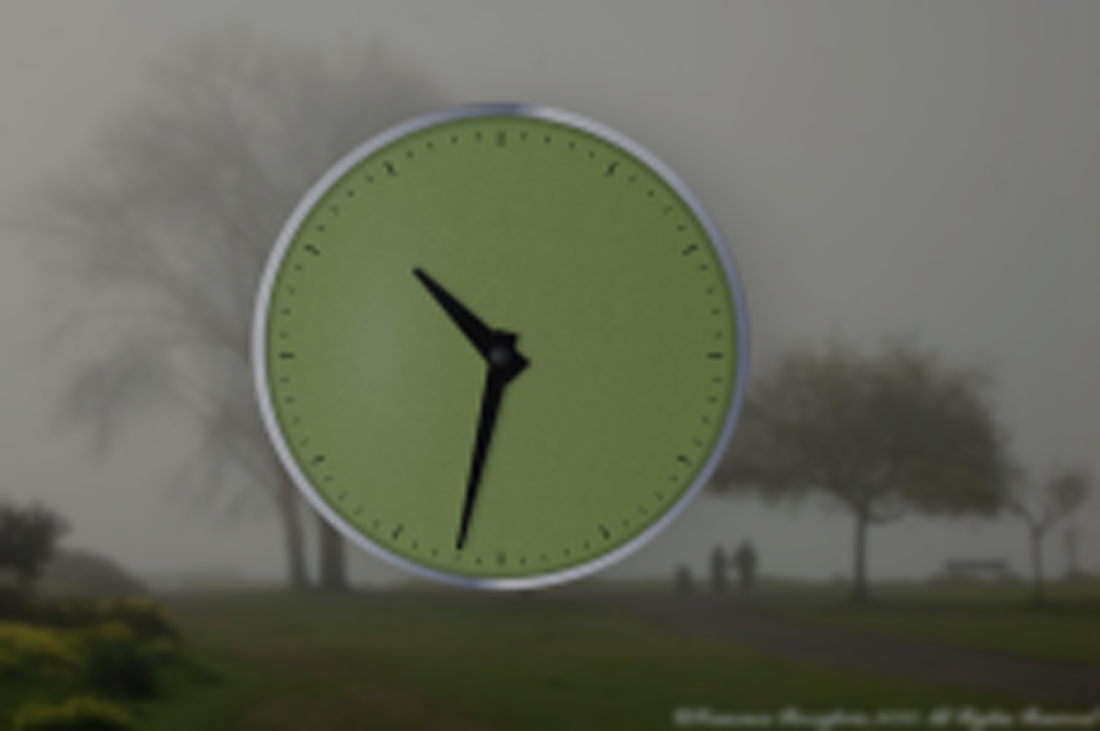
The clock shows h=10 m=32
